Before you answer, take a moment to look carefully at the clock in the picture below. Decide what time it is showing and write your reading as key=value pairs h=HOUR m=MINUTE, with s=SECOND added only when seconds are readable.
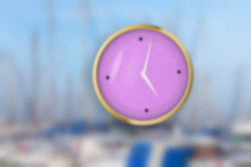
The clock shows h=5 m=3
